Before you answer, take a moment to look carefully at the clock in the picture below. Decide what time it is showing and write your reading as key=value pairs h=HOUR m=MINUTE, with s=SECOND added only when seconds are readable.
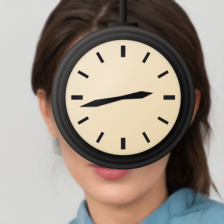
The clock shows h=2 m=43
